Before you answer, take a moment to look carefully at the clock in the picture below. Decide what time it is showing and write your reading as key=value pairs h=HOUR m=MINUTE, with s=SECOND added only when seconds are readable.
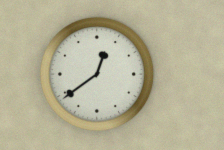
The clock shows h=12 m=39
